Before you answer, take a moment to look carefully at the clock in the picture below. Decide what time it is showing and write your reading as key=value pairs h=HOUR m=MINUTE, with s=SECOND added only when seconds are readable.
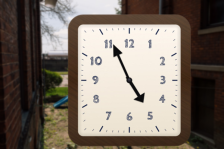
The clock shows h=4 m=56
